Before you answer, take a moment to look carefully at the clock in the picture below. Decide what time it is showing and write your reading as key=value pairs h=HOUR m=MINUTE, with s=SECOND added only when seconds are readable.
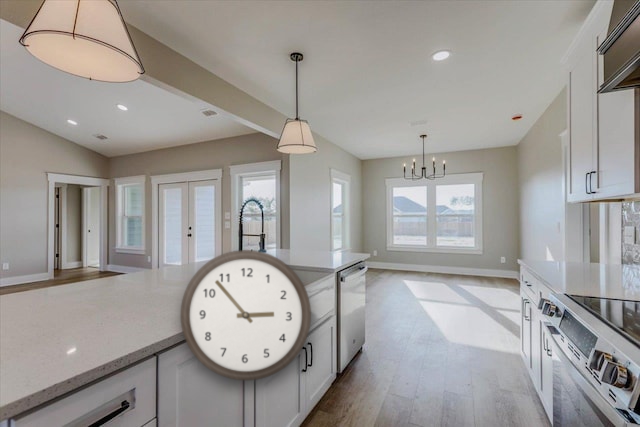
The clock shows h=2 m=53
